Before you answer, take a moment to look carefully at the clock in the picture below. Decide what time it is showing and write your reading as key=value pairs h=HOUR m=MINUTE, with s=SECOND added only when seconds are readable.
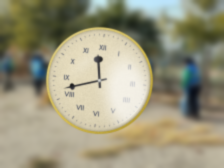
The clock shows h=11 m=42
